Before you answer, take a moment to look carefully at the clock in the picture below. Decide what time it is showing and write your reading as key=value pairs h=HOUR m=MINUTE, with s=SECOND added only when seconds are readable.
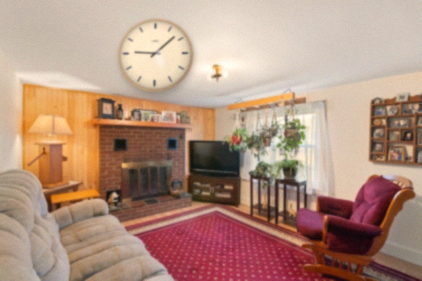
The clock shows h=9 m=8
